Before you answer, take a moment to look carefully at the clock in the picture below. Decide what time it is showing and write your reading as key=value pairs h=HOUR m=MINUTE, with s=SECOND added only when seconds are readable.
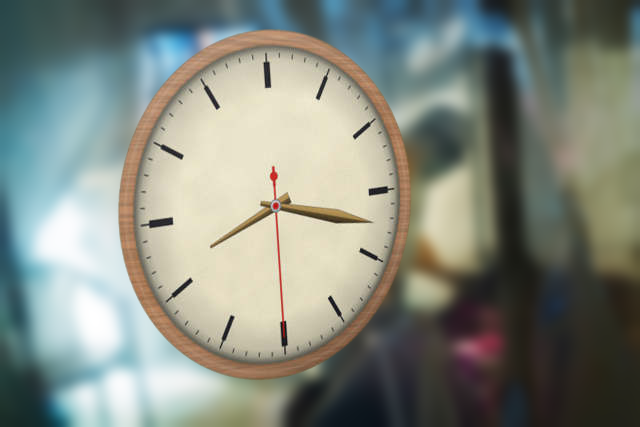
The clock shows h=8 m=17 s=30
